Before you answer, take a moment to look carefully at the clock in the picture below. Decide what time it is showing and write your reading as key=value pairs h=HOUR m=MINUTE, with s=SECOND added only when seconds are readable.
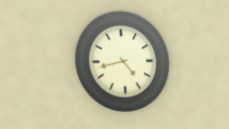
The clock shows h=4 m=43
